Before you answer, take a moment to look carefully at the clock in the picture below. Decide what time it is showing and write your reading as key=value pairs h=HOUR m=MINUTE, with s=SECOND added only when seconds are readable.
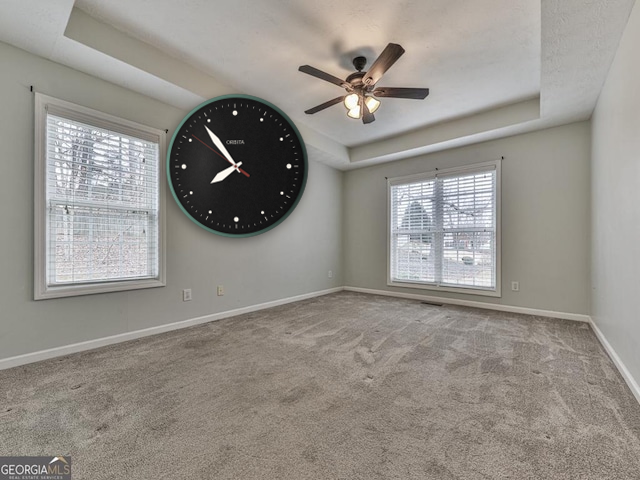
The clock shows h=7 m=53 s=51
